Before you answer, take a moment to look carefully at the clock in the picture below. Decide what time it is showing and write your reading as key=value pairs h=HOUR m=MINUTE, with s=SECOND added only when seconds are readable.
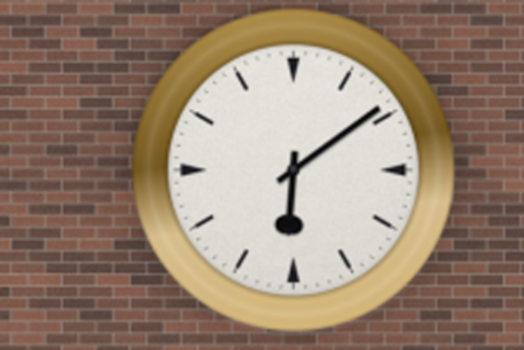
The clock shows h=6 m=9
